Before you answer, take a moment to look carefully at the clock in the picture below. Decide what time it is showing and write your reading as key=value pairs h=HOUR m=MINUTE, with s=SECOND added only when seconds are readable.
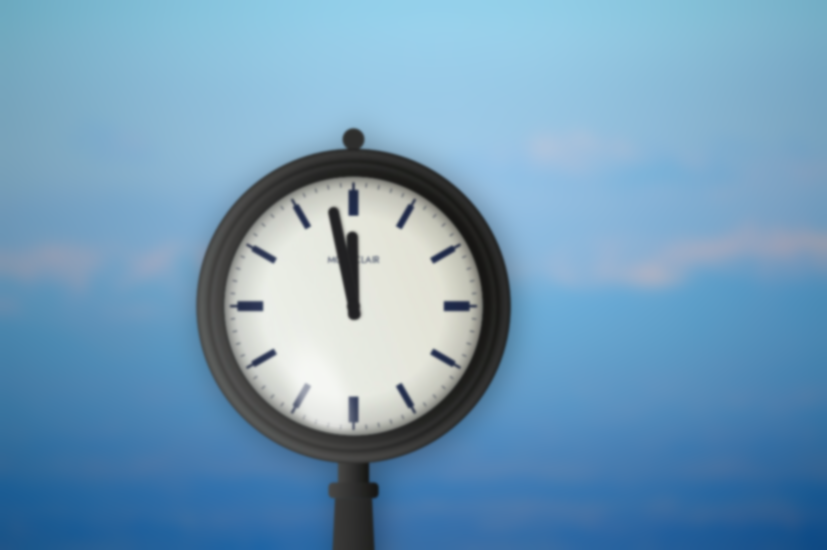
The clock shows h=11 m=58
